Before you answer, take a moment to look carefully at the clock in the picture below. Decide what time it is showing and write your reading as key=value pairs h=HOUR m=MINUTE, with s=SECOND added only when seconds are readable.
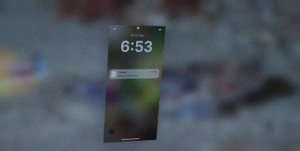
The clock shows h=6 m=53
